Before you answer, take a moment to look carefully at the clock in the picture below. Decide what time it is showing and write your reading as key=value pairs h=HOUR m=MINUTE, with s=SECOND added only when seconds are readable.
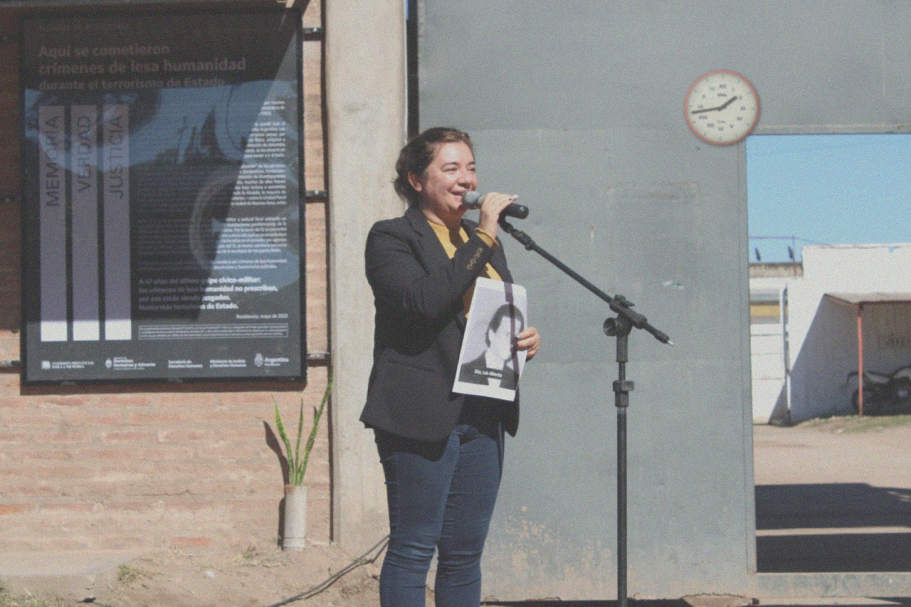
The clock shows h=1 m=43
